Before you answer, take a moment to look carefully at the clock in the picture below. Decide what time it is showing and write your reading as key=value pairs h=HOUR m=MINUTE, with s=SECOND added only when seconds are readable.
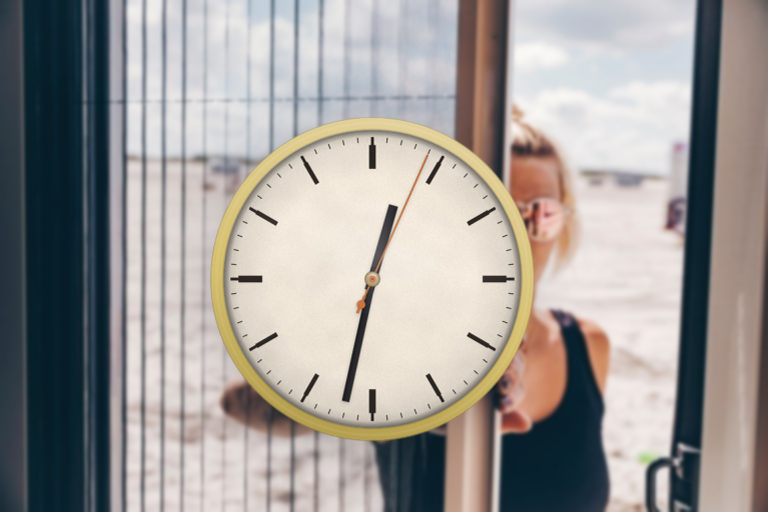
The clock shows h=12 m=32 s=4
